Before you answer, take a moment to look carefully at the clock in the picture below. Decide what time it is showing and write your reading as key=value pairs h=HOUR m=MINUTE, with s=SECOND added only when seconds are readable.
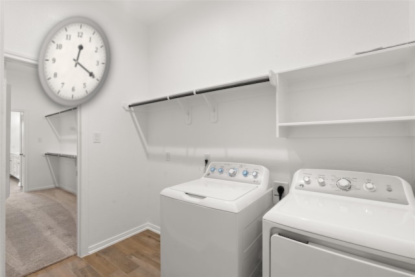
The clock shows h=12 m=20
